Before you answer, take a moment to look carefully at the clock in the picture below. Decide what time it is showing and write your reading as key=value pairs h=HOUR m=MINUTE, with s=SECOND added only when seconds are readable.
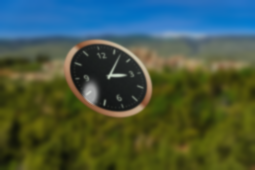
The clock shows h=3 m=7
